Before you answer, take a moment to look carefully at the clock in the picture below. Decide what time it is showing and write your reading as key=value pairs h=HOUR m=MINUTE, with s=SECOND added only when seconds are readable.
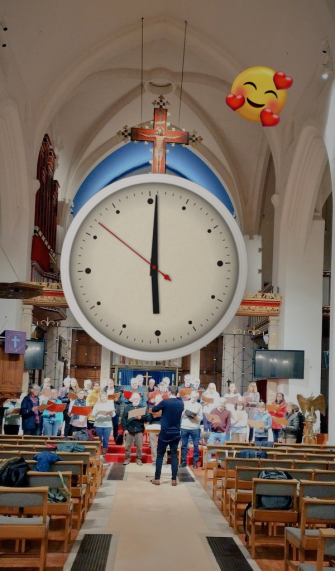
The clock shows h=6 m=0 s=52
